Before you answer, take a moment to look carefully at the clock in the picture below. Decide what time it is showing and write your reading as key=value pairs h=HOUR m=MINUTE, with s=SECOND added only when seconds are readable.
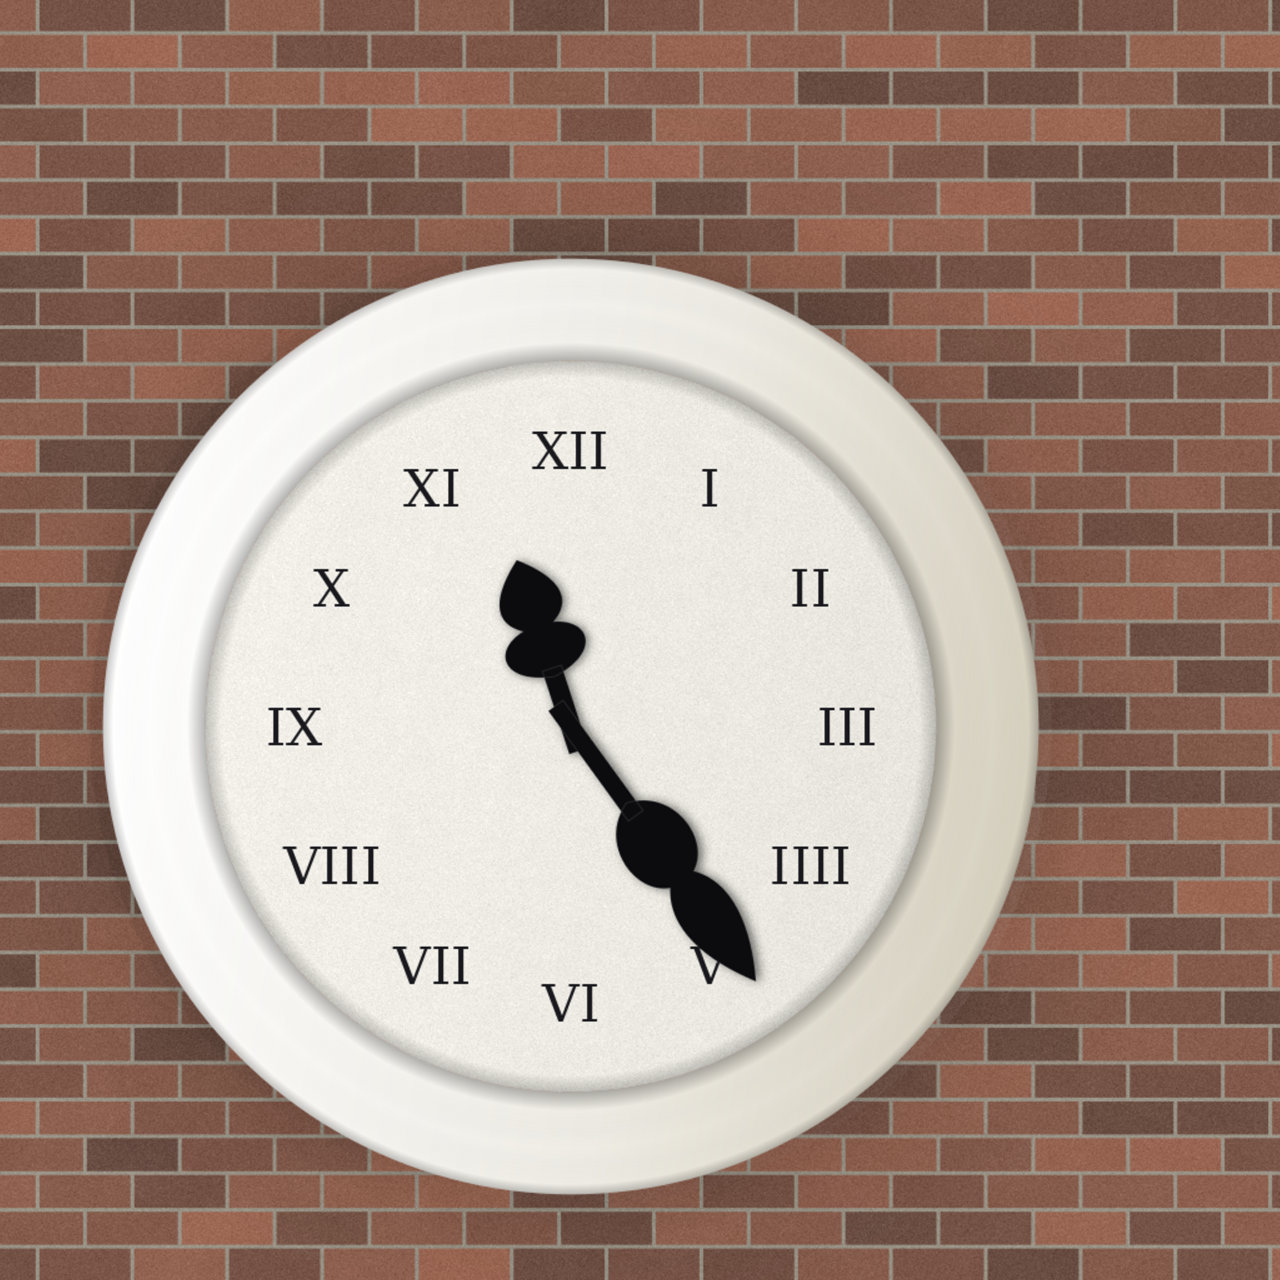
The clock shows h=11 m=24
